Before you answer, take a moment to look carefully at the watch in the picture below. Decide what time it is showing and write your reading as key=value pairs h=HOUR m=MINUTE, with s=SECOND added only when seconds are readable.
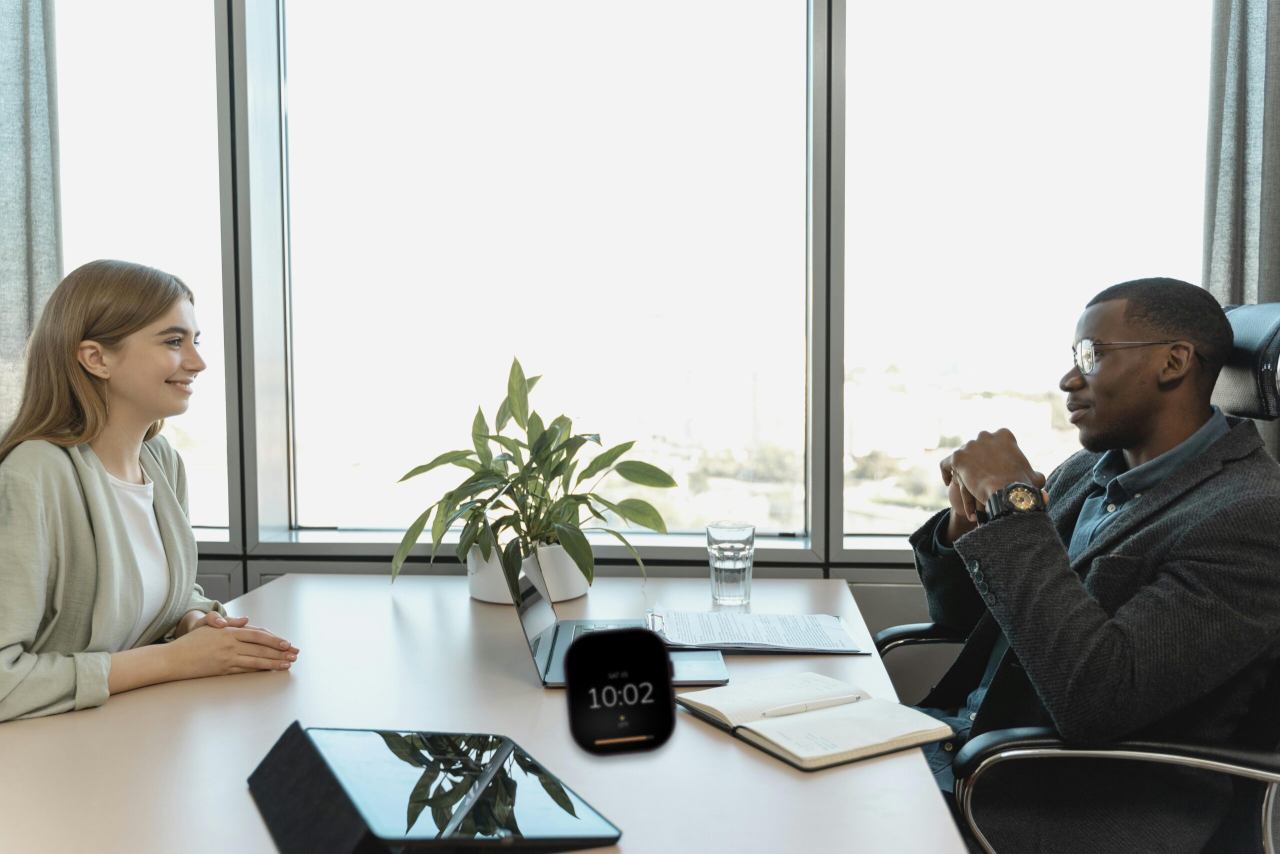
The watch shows h=10 m=2
